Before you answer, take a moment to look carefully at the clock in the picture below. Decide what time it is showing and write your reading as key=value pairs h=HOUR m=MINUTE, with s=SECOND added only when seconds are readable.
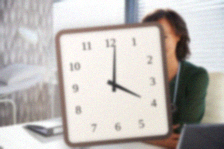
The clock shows h=4 m=1
